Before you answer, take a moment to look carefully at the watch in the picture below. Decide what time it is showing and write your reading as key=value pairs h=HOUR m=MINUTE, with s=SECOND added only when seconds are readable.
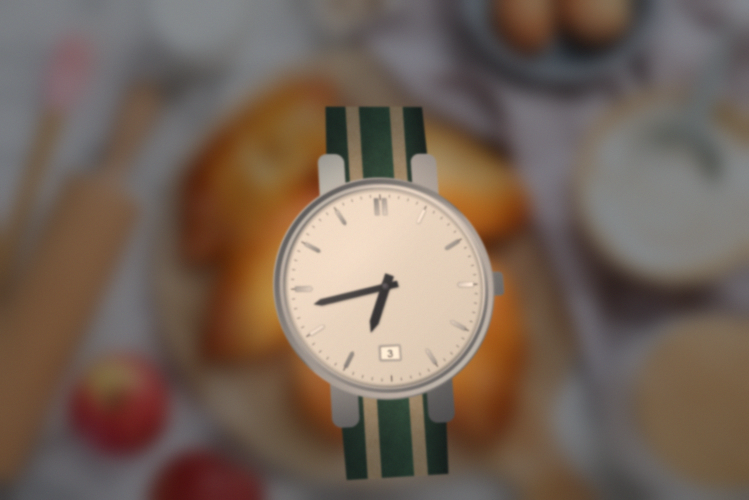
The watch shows h=6 m=43
